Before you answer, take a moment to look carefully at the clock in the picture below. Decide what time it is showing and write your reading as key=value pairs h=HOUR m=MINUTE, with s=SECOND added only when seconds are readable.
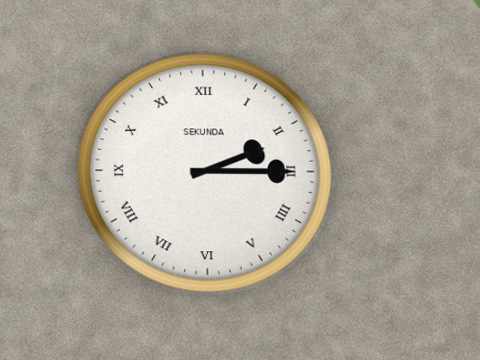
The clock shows h=2 m=15
